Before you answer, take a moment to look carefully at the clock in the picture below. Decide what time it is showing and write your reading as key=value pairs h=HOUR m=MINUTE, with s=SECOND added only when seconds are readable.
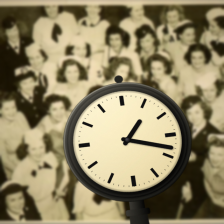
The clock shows h=1 m=18
